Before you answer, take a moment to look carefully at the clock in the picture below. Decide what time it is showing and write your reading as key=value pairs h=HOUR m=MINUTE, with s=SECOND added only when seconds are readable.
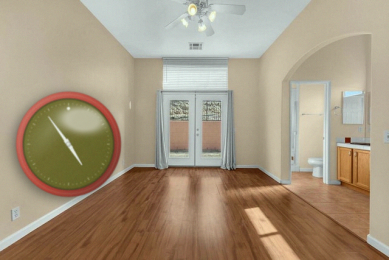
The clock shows h=4 m=54
